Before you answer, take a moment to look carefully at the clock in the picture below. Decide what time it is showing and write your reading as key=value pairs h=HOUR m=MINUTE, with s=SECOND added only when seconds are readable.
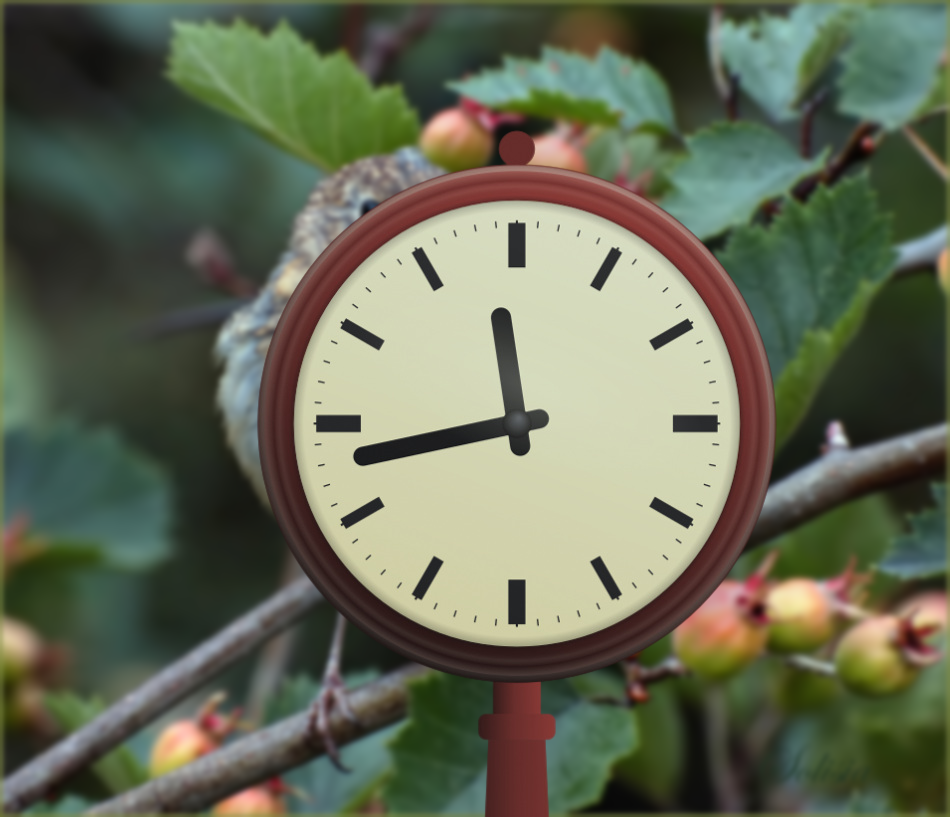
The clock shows h=11 m=43
